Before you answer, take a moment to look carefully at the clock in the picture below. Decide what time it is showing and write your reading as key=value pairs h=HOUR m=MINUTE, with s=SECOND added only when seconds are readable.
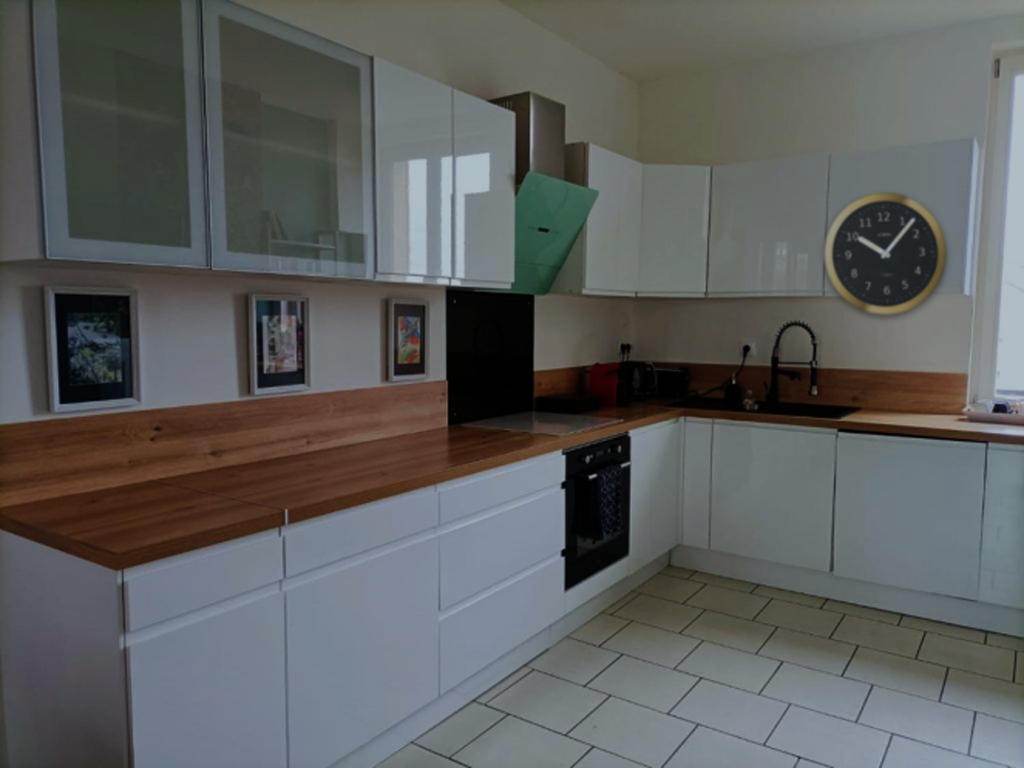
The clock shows h=10 m=7
